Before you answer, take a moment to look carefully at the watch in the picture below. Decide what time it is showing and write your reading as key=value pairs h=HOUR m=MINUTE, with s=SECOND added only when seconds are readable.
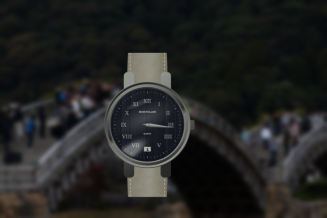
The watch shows h=3 m=16
